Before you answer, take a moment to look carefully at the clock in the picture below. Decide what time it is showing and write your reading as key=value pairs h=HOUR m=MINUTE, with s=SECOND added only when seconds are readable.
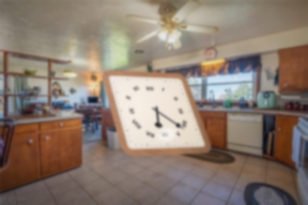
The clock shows h=6 m=22
